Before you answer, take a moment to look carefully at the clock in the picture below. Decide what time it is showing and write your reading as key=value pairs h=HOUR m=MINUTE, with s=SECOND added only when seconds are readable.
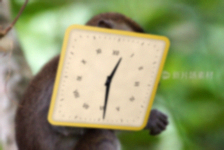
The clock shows h=12 m=29
